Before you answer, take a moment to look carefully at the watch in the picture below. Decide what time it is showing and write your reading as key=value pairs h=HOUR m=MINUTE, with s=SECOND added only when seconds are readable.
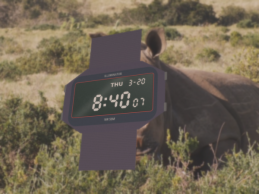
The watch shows h=8 m=40
